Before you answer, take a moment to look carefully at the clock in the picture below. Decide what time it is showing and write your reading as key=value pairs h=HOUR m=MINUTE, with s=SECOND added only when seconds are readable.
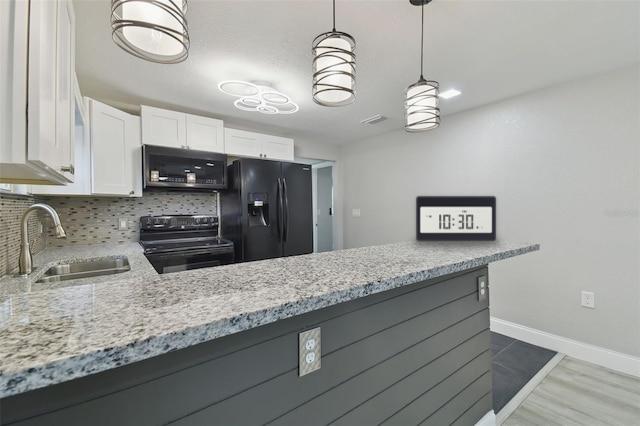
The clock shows h=10 m=30
